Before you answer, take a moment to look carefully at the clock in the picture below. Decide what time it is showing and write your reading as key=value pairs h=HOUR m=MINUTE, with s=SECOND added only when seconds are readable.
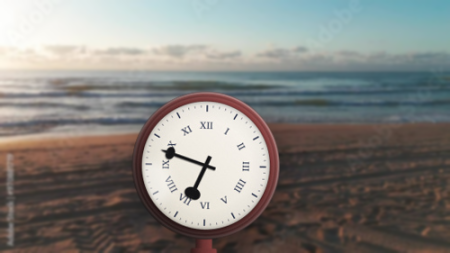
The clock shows h=6 m=48
